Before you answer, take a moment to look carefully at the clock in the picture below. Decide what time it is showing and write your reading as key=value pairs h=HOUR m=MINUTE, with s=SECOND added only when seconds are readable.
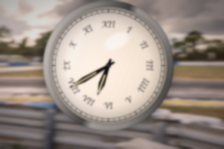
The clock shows h=6 m=40
